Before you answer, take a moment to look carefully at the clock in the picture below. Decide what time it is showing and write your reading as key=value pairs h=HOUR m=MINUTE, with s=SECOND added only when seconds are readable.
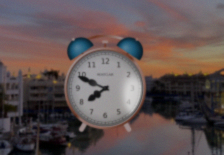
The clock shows h=7 m=49
